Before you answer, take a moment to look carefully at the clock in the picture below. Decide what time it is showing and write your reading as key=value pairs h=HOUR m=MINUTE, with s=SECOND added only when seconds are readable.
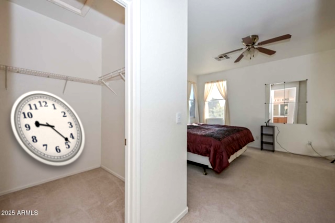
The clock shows h=9 m=23
